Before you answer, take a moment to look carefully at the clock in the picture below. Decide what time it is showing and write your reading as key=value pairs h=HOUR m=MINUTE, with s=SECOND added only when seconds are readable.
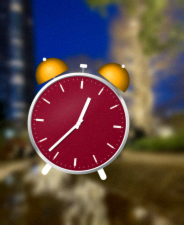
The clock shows h=12 m=37
